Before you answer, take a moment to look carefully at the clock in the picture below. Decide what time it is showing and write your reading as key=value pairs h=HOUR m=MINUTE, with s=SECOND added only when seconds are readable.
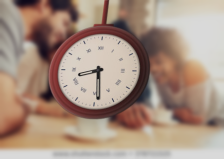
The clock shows h=8 m=29
